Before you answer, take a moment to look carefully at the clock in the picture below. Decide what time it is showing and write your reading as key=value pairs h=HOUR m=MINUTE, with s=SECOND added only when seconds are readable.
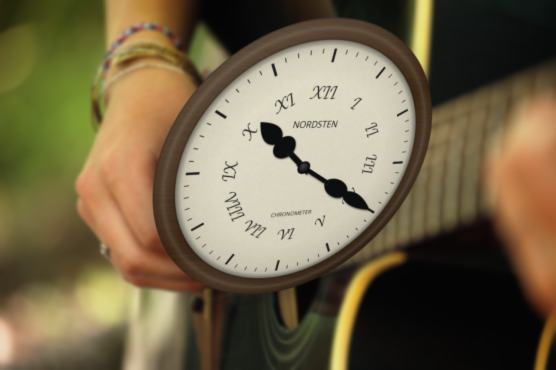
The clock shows h=10 m=20
